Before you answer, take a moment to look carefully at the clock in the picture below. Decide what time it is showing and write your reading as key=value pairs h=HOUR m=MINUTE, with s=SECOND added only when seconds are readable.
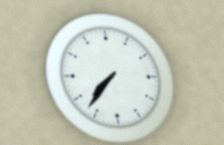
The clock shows h=7 m=37
